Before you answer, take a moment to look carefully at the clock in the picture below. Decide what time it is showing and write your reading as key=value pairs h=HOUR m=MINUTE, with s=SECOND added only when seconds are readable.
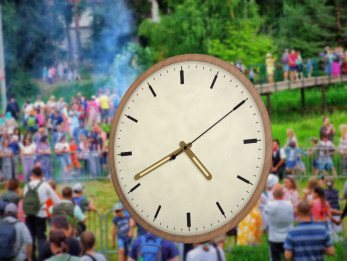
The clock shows h=4 m=41 s=10
